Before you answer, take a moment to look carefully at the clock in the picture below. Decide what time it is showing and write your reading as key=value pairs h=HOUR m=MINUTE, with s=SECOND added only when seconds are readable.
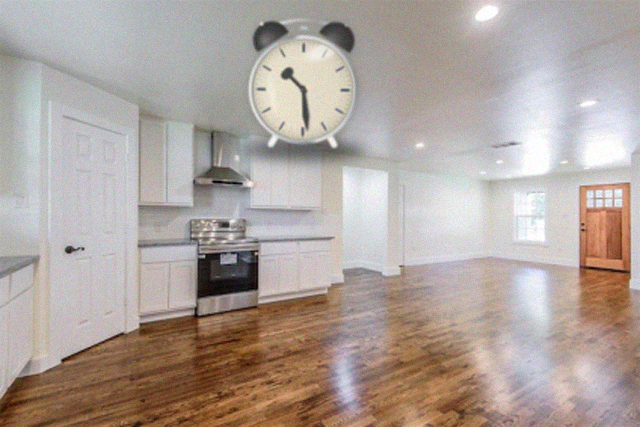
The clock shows h=10 m=29
